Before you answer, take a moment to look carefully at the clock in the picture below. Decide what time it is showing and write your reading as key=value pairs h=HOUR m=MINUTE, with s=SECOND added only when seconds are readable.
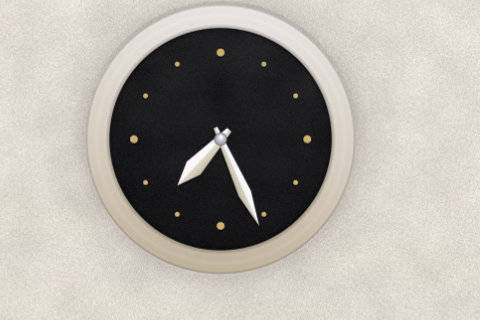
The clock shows h=7 m=26
